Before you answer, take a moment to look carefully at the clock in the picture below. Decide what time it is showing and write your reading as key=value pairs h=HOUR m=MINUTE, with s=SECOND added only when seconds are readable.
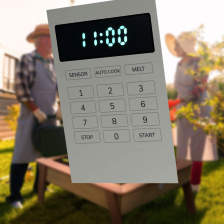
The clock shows h=11 m=0
